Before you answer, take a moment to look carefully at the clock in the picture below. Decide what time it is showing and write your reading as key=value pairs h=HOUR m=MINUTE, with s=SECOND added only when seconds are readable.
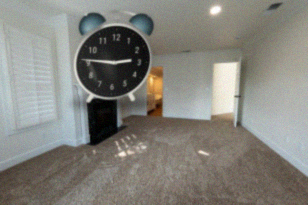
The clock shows h=2 m=46
